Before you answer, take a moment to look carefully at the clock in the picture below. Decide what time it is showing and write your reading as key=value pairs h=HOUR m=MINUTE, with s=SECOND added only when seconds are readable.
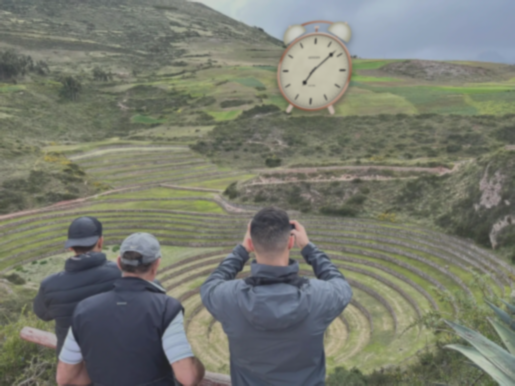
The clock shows h=7 m=8
